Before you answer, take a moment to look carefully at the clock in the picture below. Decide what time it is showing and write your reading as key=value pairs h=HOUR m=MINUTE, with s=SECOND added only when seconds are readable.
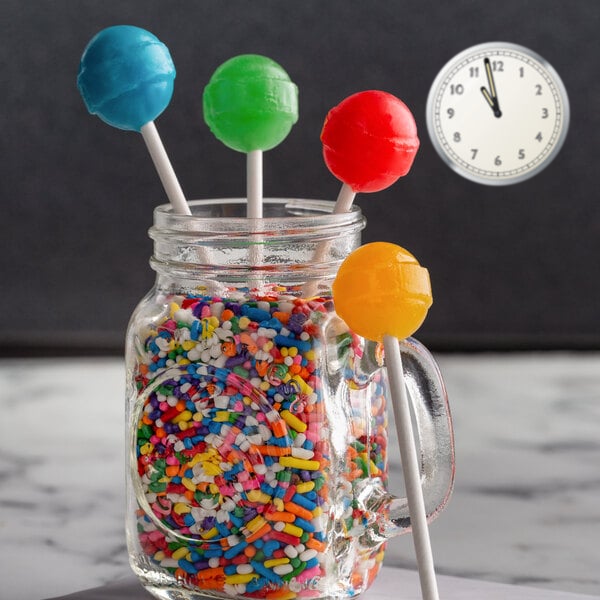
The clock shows h=10 m=58
